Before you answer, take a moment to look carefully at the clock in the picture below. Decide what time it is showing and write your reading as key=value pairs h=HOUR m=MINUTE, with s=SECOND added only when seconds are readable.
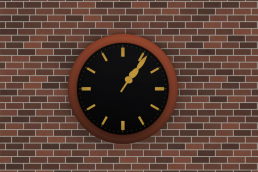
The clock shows h=1 m=6
